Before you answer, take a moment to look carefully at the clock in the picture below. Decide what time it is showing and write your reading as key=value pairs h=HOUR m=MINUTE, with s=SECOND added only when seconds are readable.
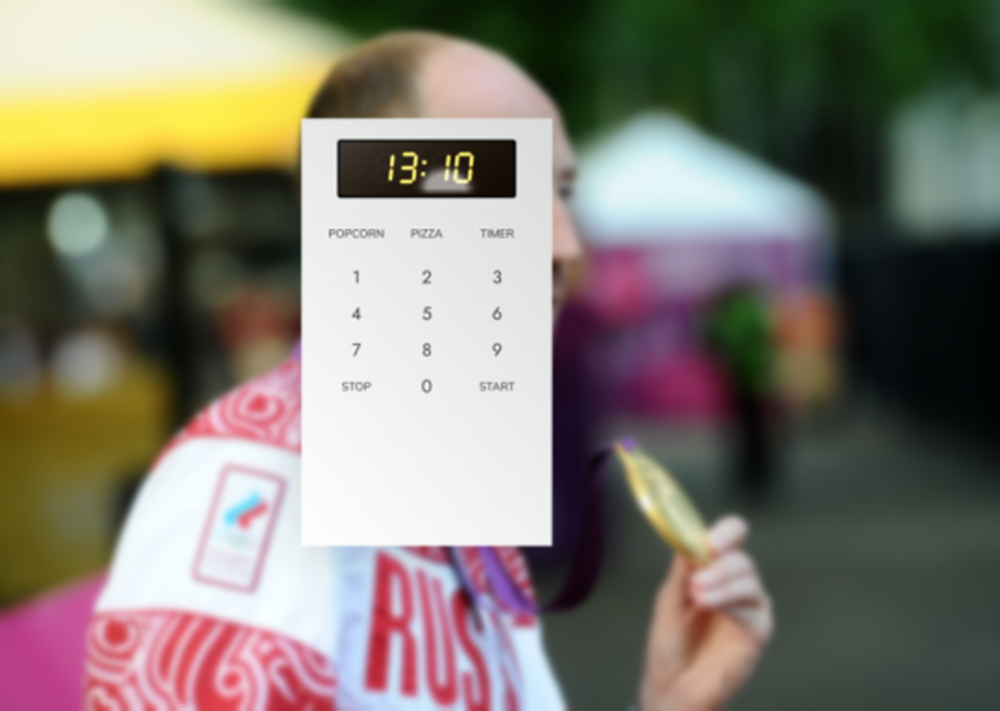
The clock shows h=13 m=10
